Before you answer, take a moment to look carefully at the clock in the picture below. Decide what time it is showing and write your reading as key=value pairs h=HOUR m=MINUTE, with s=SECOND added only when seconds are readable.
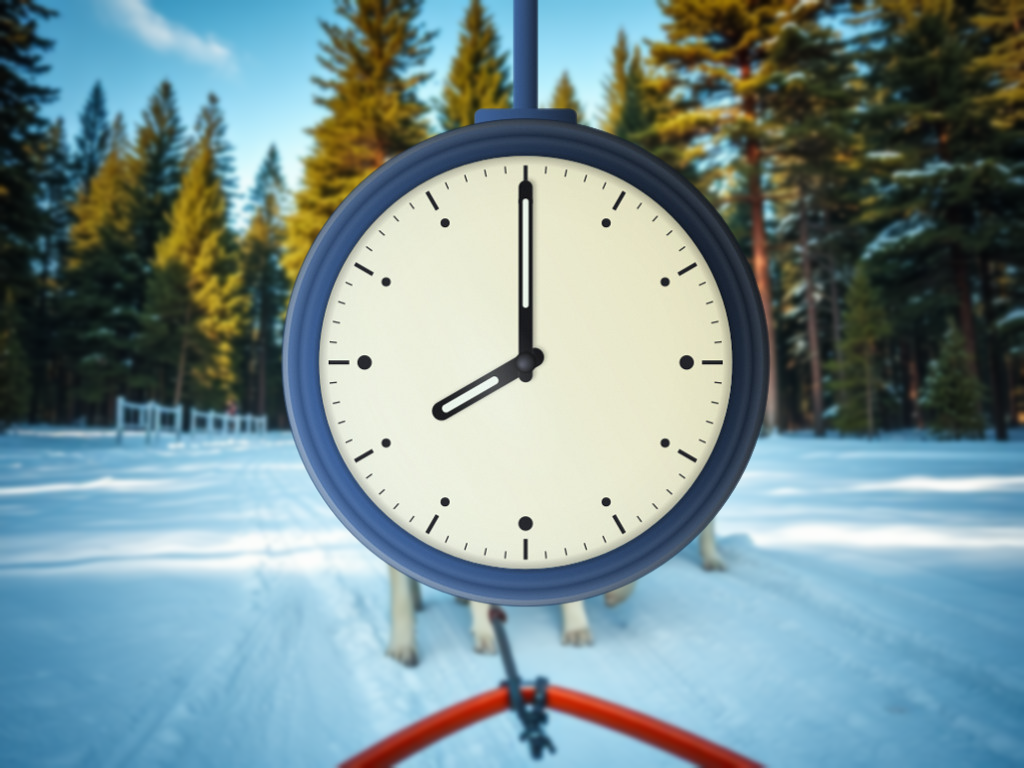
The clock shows h=8 m=0
